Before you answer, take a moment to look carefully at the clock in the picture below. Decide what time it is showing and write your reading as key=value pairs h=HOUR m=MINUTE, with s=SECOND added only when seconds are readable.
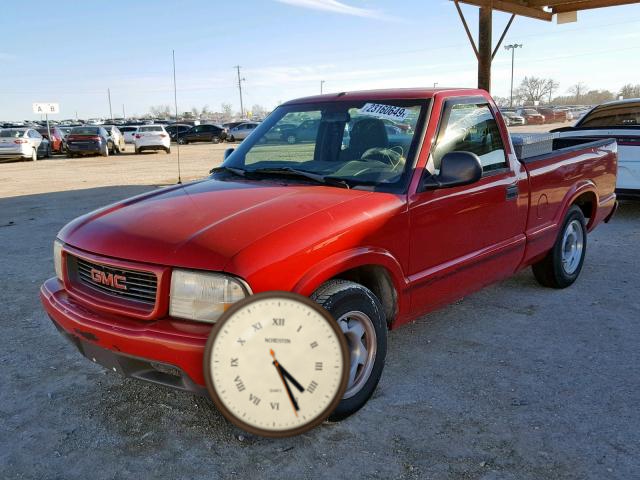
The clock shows h=4 m=25 s=26
